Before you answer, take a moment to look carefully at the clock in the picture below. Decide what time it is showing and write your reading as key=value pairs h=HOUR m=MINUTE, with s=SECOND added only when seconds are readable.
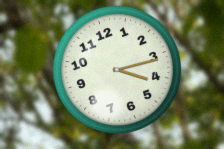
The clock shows h=4 m=16
